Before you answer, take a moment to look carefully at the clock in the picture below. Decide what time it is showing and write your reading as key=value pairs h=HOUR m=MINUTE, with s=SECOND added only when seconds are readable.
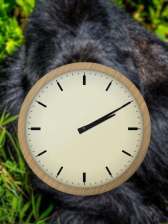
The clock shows h=2 m=10
